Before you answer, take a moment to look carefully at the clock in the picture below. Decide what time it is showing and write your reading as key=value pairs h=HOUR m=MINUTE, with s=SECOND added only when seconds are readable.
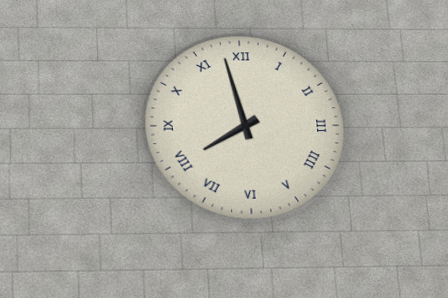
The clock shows h=7 m=58
